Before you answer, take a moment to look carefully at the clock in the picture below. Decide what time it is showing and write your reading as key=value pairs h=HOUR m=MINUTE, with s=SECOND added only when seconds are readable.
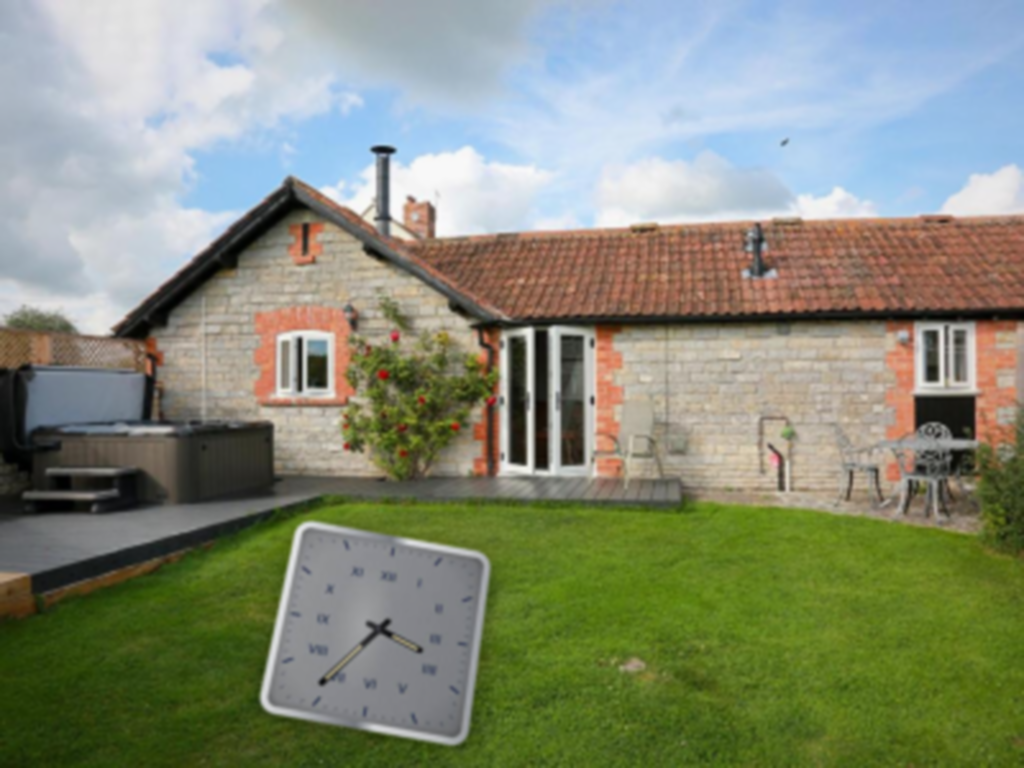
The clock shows h=3 m=36
